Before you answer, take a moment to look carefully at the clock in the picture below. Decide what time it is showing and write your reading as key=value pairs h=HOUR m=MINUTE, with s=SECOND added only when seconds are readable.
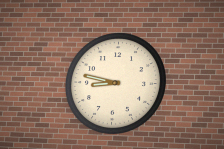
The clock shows h=8 m=47
